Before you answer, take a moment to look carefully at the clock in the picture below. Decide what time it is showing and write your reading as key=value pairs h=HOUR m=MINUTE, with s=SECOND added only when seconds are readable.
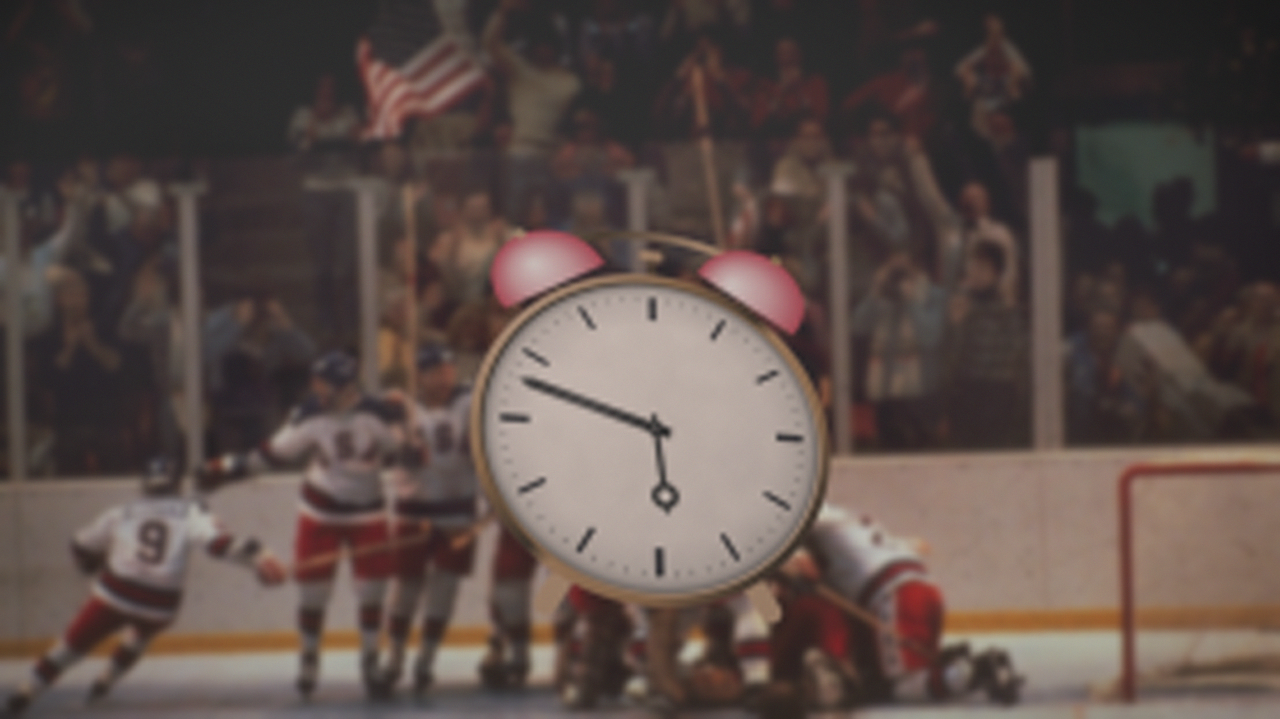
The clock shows h=5 m=48
